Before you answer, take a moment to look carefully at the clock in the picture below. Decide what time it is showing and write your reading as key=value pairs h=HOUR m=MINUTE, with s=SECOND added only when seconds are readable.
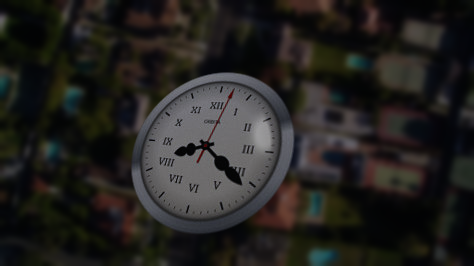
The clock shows h=8 m=21 s=2
